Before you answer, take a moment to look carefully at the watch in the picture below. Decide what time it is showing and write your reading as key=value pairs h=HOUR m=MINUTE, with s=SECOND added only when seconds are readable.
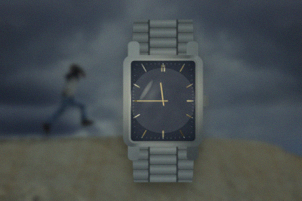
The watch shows h=11 m=45
